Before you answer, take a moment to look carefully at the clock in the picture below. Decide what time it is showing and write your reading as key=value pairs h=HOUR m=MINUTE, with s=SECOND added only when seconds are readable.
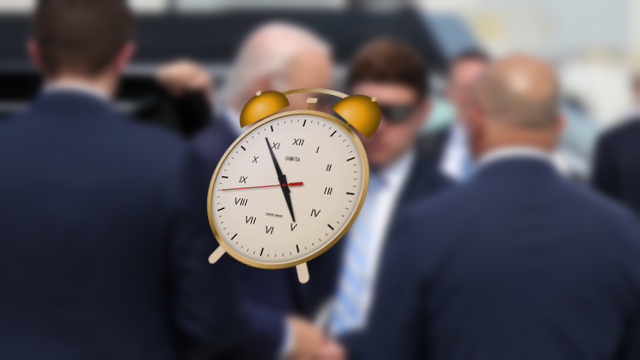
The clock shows h=4 m=53 s=43
